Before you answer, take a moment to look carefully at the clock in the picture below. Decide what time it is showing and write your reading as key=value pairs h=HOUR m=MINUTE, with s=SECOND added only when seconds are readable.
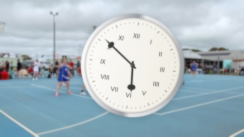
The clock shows h=5 m=51
